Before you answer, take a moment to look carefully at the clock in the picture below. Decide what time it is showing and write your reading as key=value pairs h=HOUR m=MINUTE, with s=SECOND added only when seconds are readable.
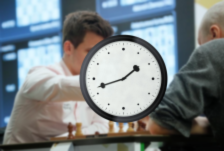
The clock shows h=1 m=42
